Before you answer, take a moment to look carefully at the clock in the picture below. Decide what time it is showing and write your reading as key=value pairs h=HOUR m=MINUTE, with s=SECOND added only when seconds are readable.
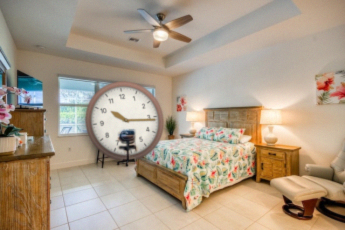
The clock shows h=10 m=16
